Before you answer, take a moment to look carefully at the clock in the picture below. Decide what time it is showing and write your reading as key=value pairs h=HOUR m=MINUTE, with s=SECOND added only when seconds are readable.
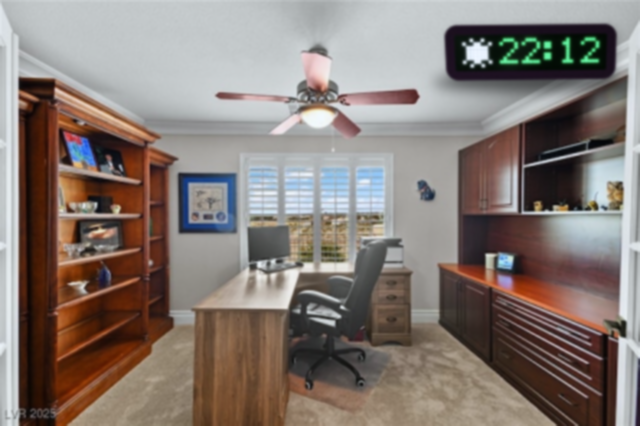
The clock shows h=22 m=12
